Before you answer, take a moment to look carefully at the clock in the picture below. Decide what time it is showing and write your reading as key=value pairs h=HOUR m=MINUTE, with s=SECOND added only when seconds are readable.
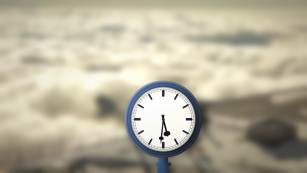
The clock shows h=5 m=31
